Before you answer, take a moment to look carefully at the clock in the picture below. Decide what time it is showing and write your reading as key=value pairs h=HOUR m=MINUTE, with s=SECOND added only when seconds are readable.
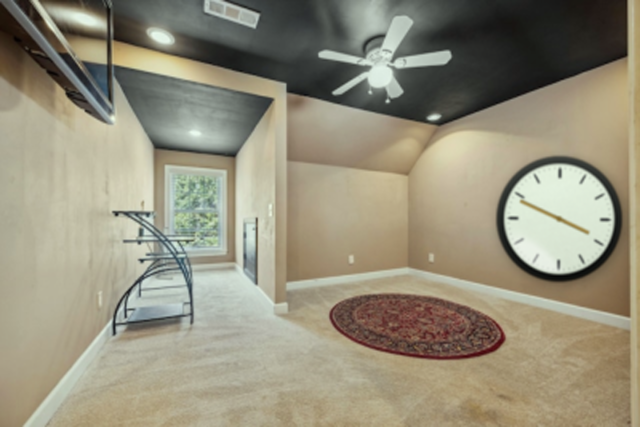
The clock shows h=3 m=49
